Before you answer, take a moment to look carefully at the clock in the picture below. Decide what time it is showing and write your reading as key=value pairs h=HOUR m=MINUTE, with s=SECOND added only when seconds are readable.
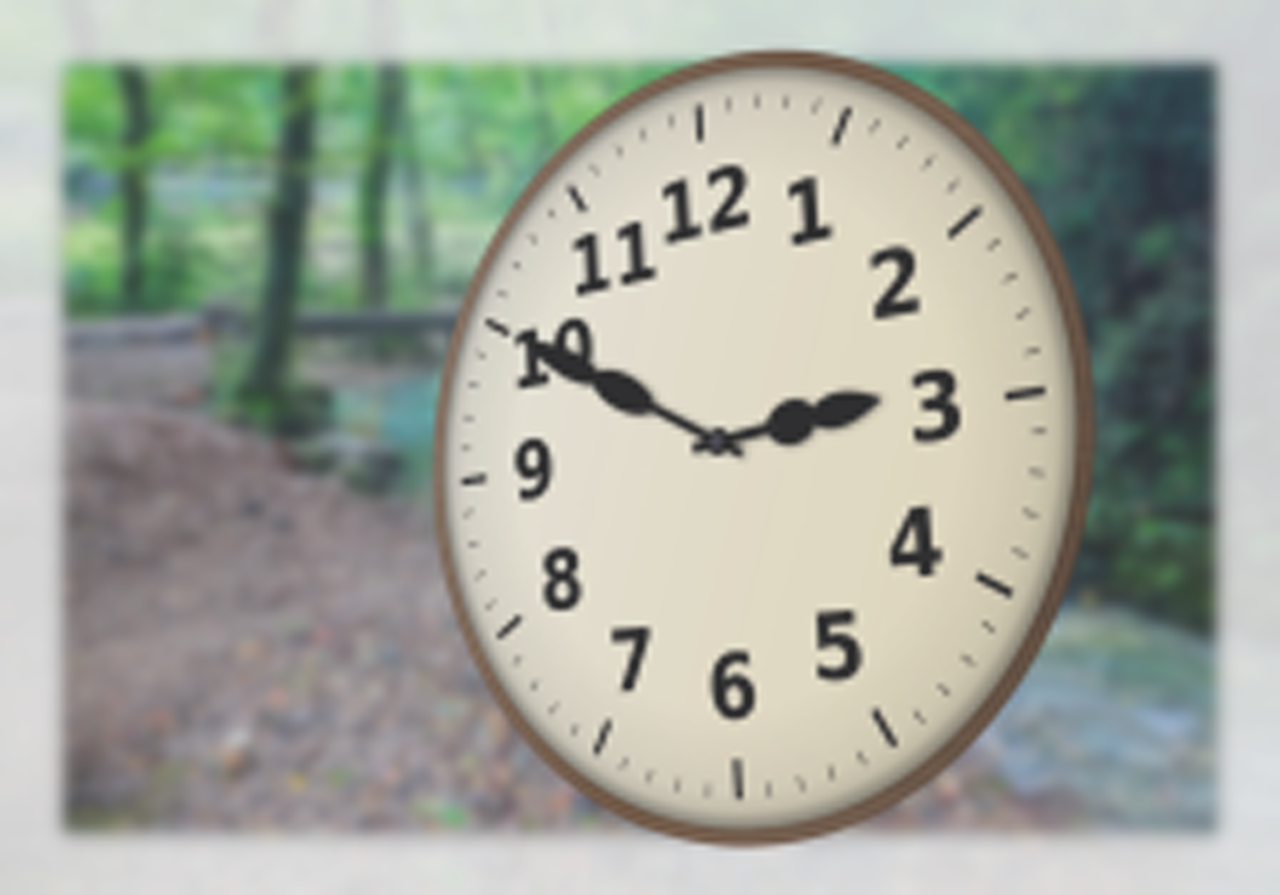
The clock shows h=2 m=50
